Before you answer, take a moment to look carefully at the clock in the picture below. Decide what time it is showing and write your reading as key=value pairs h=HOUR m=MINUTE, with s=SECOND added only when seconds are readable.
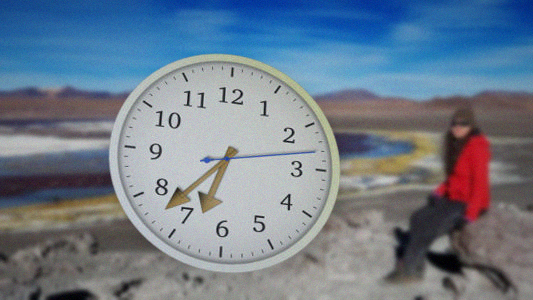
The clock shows h=6 m=37 s=13
